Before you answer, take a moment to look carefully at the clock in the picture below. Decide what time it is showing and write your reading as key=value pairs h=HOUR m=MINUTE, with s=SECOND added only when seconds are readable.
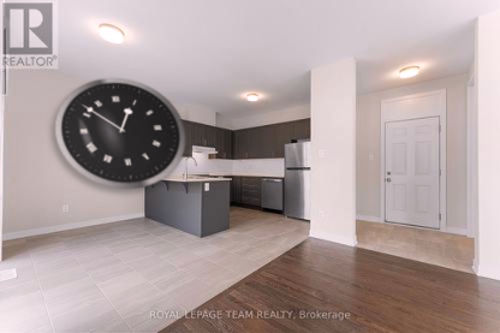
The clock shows h=12 m=52
